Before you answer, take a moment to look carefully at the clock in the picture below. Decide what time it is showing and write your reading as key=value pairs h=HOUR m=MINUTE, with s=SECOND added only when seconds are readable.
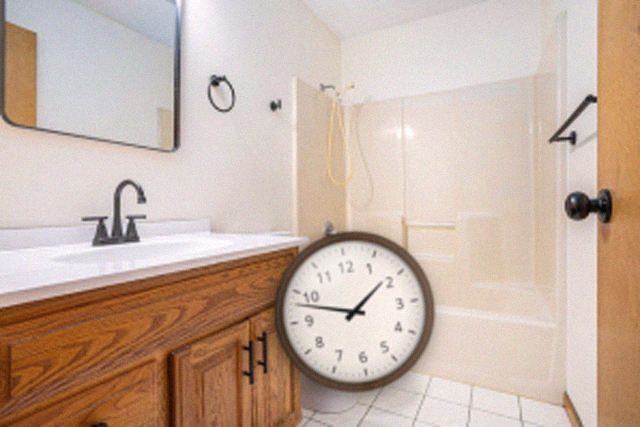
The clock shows h=1 m=48
